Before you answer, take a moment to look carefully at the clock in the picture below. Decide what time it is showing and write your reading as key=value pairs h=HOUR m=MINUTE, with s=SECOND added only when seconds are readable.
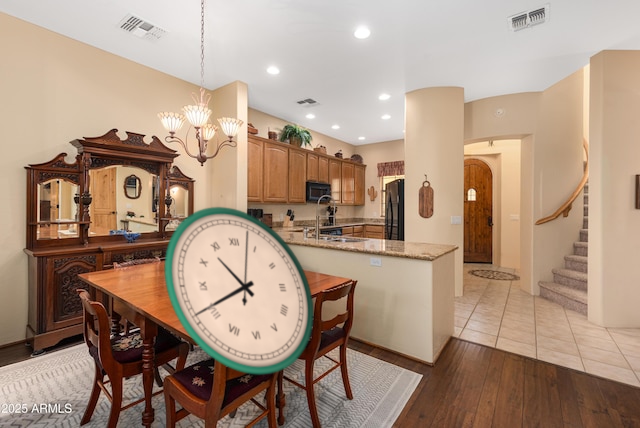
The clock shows h=10 m=41 s=3
